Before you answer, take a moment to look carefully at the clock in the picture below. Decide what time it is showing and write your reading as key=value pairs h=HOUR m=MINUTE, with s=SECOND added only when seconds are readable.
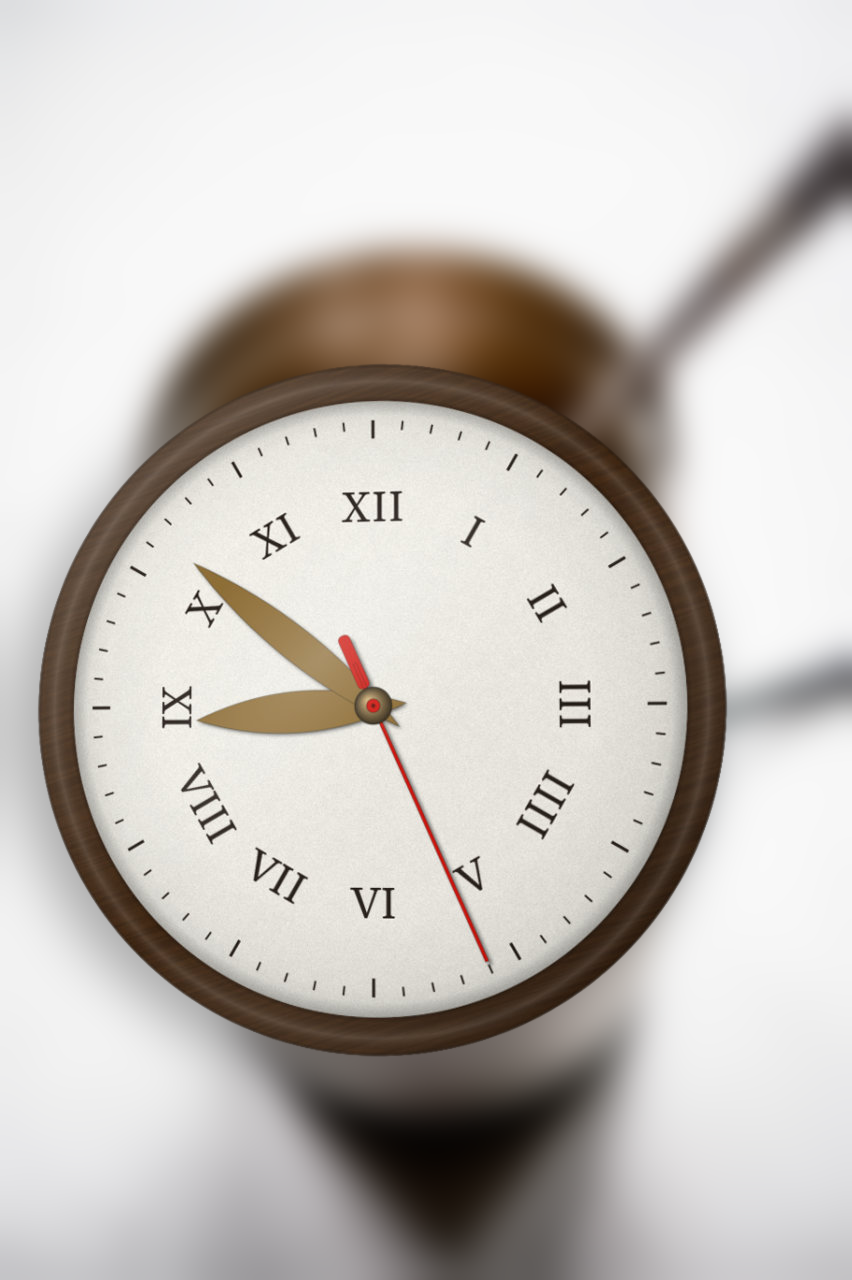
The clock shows h=8 m=51 s=26
